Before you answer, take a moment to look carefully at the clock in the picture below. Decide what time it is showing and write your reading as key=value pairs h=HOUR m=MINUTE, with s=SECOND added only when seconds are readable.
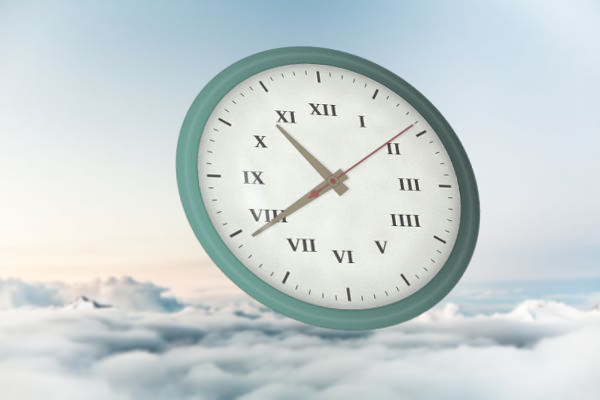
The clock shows h=10 m=39 s=9
